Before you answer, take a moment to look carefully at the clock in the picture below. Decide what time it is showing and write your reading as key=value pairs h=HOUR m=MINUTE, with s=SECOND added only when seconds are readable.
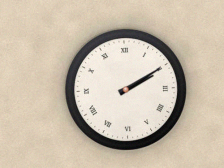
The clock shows h=2 m=10
